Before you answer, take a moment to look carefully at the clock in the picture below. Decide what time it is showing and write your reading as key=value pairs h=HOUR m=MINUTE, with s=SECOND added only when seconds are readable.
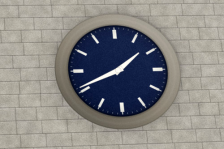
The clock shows h=1 m=41
